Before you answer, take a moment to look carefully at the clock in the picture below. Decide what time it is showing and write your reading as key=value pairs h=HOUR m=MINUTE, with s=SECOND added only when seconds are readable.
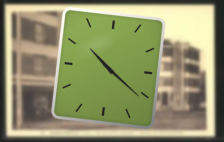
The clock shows h=10 m=21
